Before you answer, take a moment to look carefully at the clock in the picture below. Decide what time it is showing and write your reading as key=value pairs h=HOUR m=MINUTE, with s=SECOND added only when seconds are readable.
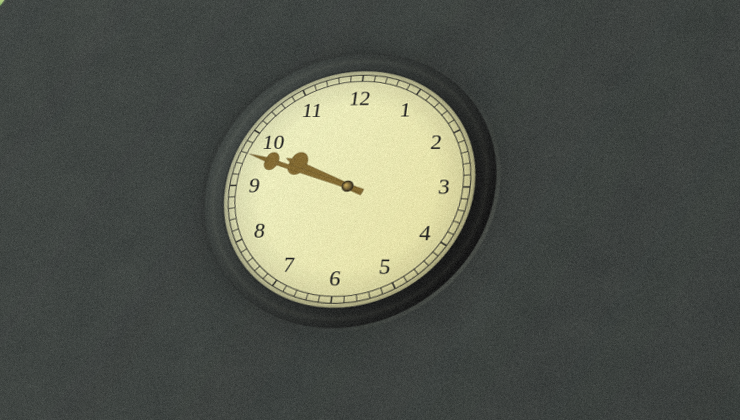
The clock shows h=9 m=48
